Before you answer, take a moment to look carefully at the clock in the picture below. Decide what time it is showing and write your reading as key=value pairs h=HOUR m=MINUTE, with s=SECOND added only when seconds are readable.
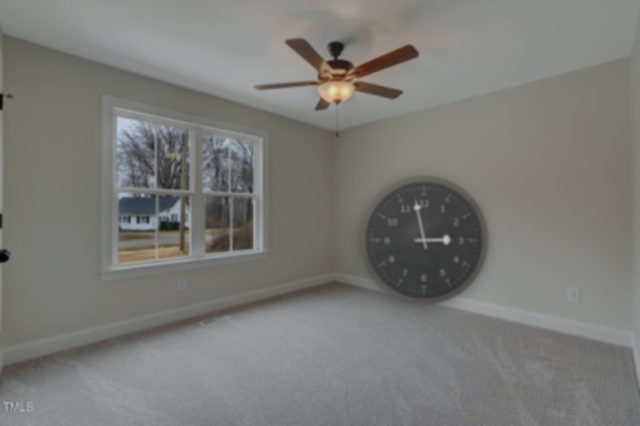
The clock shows h=2 m=58
